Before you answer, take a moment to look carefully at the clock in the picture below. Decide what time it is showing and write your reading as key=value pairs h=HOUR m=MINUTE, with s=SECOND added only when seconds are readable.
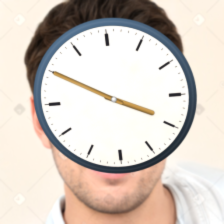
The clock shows h=3 m=50
